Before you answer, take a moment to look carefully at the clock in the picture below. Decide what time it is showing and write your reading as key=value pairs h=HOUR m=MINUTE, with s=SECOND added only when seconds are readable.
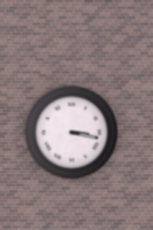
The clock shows h=3 m=17
